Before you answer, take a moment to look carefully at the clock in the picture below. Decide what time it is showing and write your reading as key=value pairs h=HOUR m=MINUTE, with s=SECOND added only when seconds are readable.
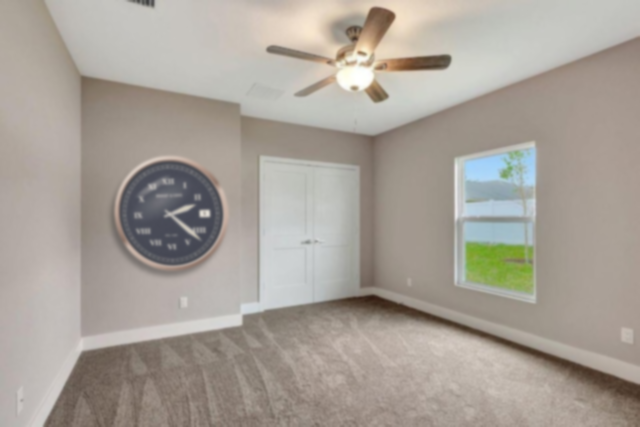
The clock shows h=2 m=22
